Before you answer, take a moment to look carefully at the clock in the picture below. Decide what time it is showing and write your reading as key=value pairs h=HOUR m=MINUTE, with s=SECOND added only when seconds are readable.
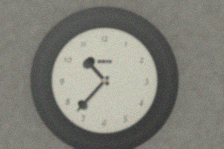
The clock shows h=10 m=37
